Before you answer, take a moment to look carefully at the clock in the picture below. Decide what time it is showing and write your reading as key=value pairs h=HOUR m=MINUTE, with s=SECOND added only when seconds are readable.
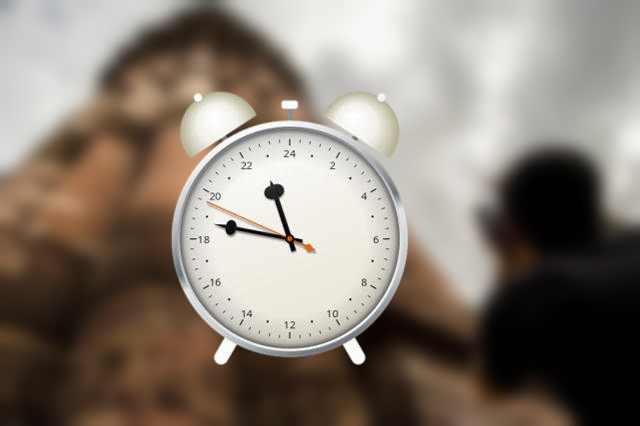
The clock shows h=22 m=46 s=49
